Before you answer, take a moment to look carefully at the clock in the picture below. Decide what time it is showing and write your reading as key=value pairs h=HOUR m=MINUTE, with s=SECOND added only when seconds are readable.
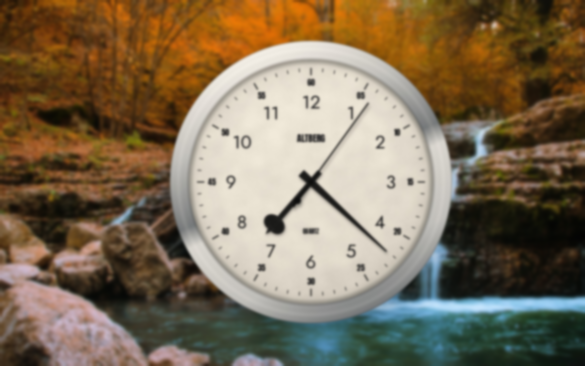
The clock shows h=7 m=22 s=6
